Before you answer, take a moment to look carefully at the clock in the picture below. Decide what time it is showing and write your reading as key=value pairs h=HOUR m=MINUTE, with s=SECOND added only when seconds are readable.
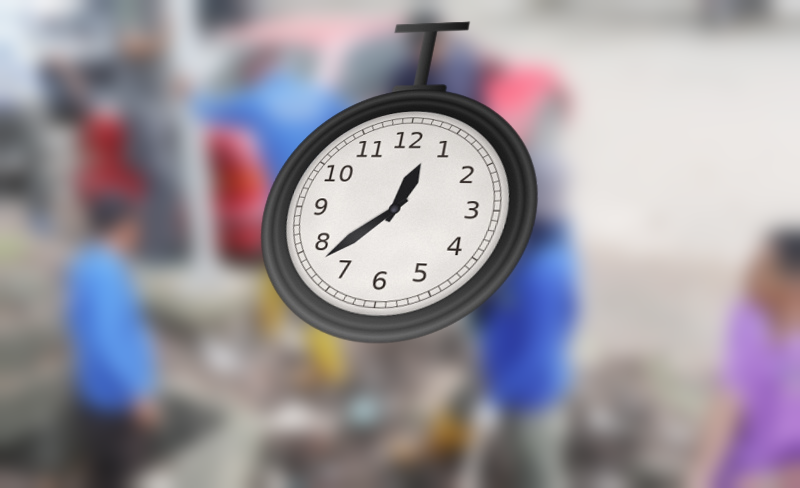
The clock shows h=12 m=38
